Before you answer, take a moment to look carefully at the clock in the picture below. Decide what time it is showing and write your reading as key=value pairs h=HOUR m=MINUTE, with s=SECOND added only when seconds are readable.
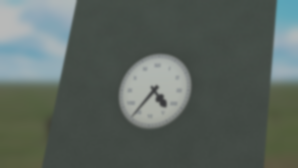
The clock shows h=4 m=36
